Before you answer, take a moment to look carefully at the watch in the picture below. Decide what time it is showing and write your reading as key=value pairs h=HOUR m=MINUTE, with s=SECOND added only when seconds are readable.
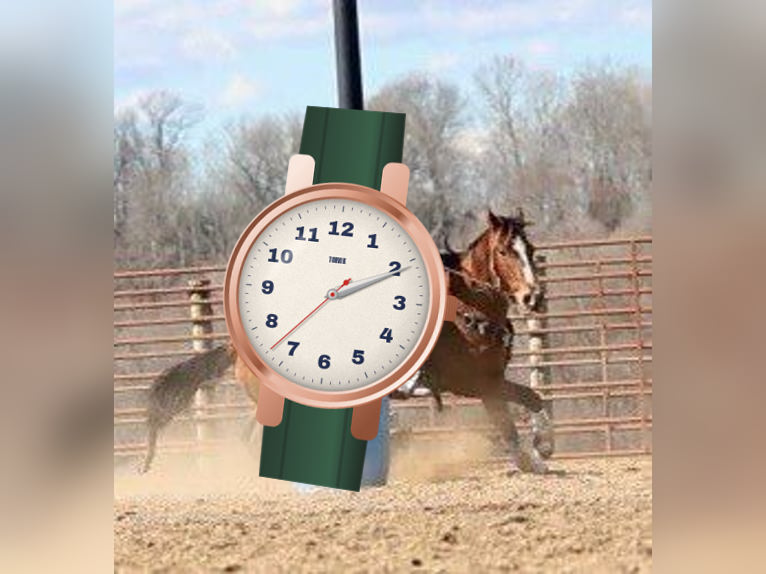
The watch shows h=2 m=10 s=37
